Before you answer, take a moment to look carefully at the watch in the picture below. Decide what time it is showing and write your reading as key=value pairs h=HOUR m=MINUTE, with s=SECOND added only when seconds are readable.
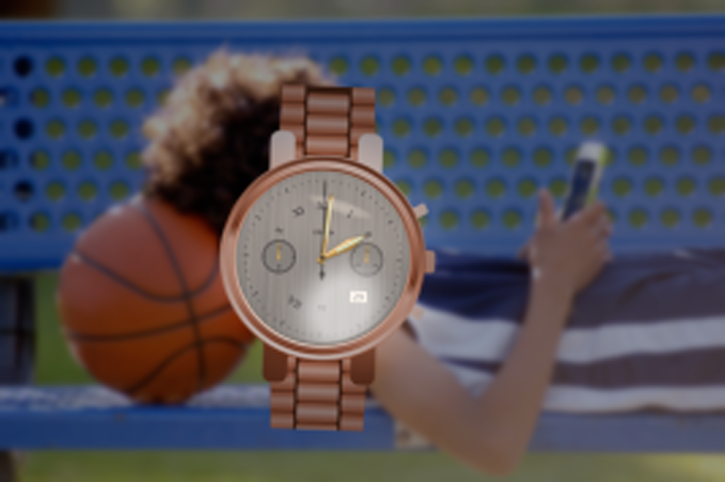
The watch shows h=2 m=1
